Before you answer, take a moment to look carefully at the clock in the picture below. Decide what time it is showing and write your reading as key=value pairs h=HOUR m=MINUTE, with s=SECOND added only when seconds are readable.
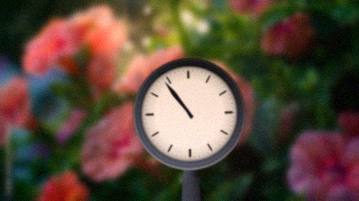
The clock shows h=10 m=54
